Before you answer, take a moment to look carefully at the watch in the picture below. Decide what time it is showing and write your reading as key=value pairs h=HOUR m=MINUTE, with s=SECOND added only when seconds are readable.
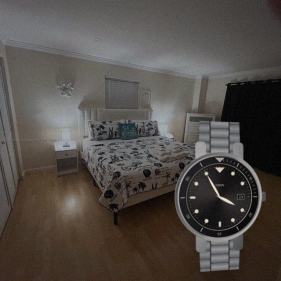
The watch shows h=3 m=55
